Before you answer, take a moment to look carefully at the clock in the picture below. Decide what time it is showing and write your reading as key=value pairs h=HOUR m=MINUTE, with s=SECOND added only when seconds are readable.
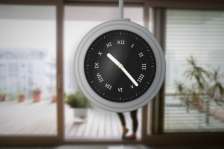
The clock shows h=10 m=23
